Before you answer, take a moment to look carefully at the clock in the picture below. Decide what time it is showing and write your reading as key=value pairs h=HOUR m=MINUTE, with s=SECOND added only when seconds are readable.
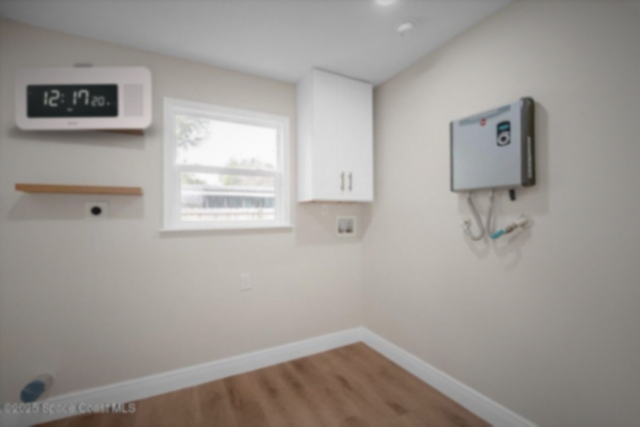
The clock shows h=12 m=17
